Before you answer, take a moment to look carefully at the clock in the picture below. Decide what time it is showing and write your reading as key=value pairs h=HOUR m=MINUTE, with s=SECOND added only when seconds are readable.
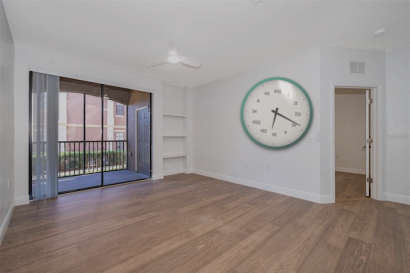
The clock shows h=6 m=19
